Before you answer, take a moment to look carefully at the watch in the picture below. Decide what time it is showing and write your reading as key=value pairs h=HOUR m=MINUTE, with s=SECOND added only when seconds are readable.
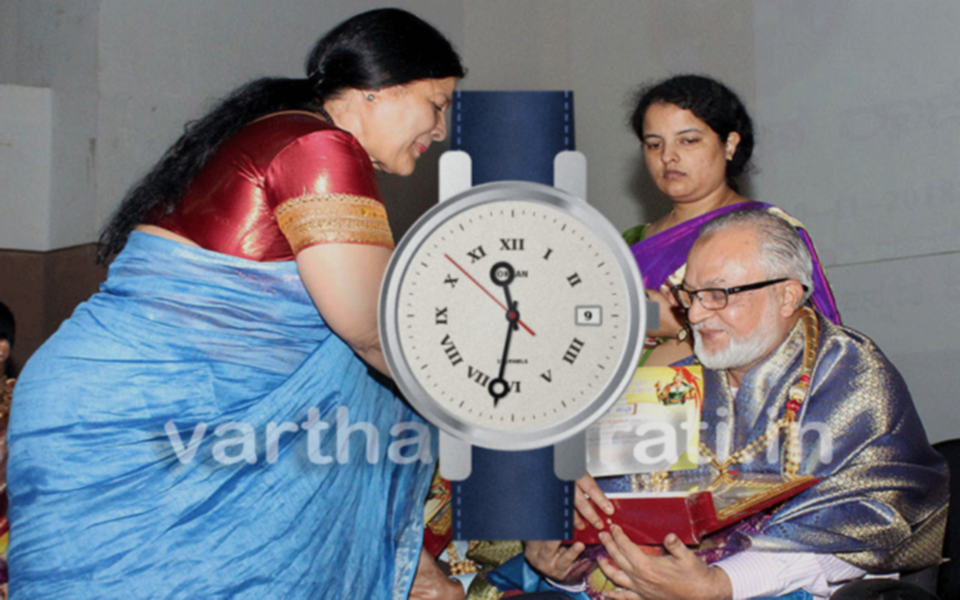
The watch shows h=11 m=31 s=52
